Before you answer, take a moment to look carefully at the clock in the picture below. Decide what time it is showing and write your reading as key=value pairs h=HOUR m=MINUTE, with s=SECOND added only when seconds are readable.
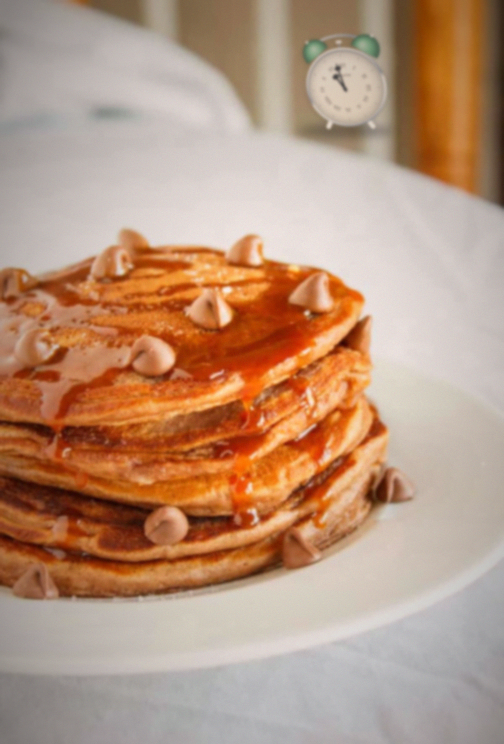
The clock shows h=10 m=58
